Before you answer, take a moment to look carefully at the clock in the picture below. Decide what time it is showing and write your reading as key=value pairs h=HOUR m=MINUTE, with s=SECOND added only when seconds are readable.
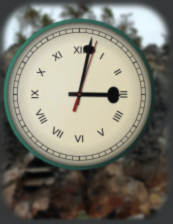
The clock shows h=3 m=2 s=3
